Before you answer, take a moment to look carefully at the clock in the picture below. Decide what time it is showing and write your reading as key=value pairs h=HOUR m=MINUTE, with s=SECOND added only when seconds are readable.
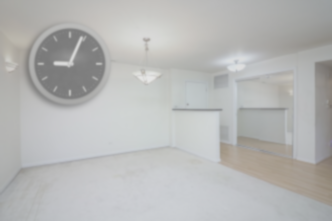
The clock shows h=9 m=4
